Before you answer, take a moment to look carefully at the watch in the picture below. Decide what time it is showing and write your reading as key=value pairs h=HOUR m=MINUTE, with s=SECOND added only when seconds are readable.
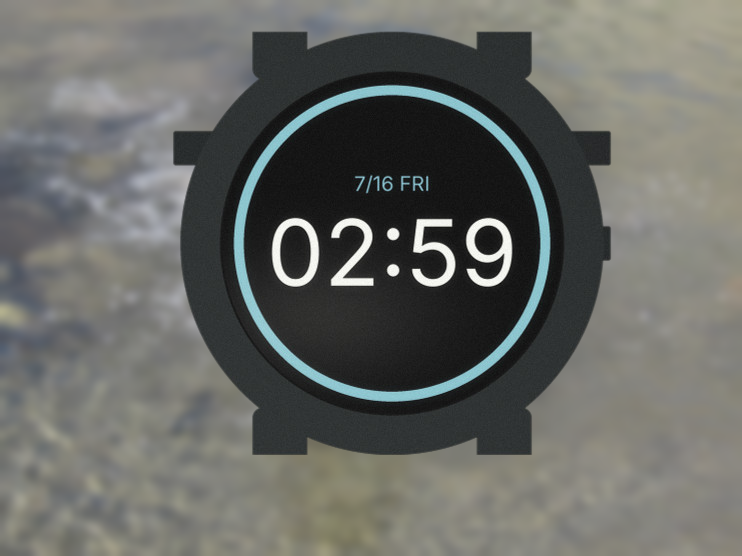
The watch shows h=2 m=59
